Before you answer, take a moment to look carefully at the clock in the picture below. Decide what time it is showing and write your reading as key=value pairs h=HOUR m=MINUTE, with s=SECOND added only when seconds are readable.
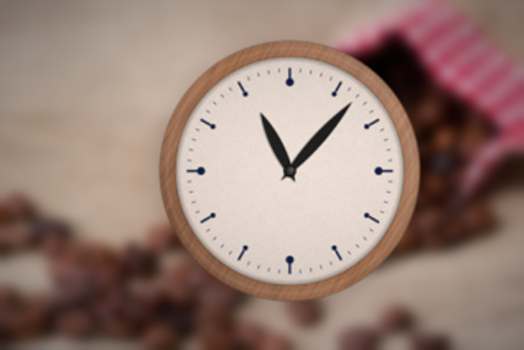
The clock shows h=11 m=7
